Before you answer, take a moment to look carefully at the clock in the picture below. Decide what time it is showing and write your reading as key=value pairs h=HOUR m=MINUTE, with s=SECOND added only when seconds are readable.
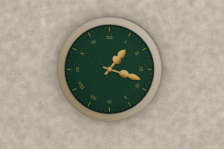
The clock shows h=1 m=18
